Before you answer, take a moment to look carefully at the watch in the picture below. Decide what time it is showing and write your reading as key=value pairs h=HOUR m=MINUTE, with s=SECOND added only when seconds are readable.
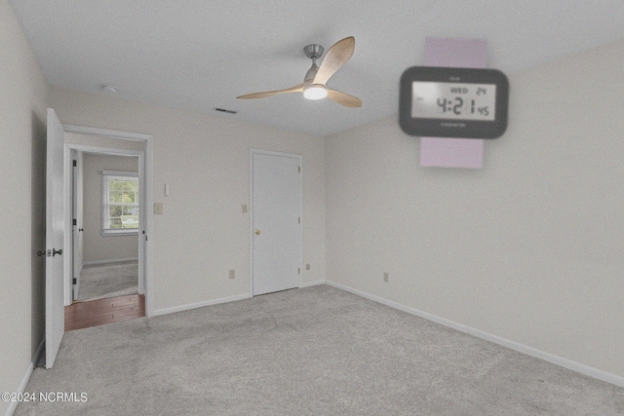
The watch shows h=4 m=21
